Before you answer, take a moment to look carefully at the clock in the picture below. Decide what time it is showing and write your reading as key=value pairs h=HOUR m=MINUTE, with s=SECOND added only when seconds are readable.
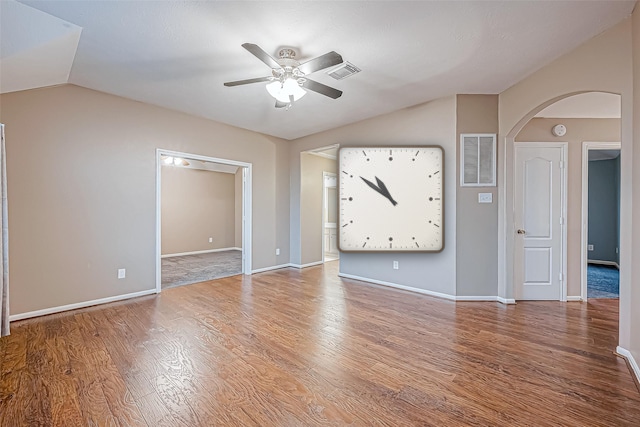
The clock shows h=10 m=51
